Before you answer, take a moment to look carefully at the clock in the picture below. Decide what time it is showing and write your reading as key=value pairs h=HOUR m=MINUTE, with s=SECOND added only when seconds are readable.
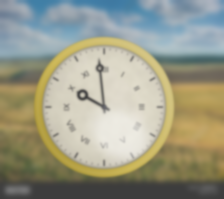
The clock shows h=9 m=59
